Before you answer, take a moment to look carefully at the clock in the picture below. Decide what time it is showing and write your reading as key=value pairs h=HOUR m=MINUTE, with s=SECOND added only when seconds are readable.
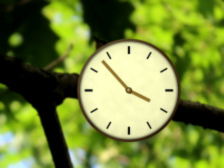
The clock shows h=3 m=53
